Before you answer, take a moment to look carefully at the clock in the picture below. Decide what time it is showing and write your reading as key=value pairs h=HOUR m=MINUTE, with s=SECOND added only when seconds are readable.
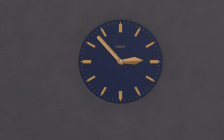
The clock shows h=2 m=53
